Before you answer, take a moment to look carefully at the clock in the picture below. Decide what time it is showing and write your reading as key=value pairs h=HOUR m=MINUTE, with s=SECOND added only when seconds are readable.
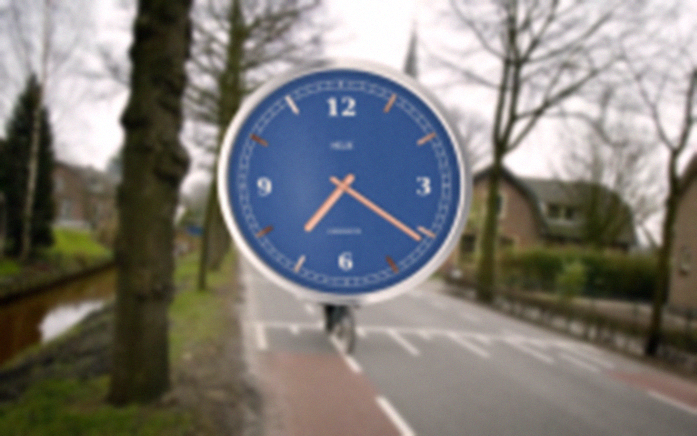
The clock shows h=7 m=21
